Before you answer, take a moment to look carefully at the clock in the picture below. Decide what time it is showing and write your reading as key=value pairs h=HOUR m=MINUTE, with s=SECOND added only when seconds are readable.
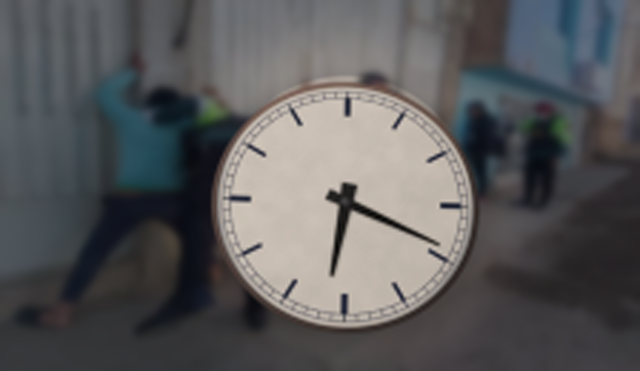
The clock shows h=6 m=19
